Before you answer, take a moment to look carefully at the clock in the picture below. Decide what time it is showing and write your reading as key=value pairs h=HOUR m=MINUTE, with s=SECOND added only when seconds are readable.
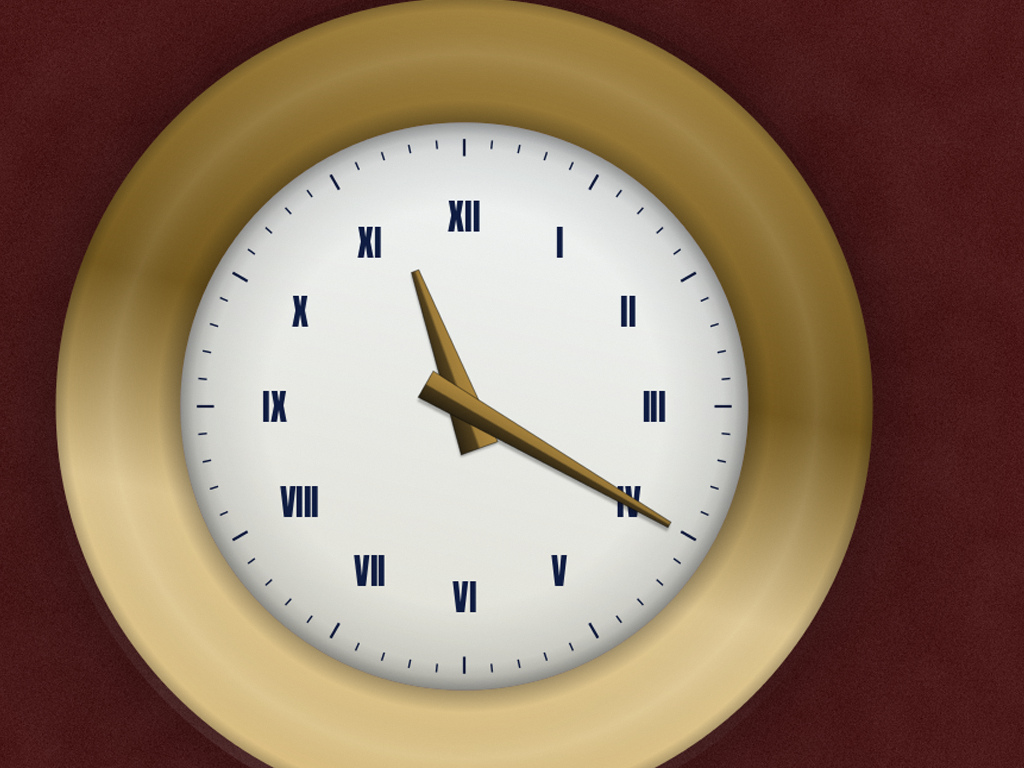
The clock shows h=11 m=20
